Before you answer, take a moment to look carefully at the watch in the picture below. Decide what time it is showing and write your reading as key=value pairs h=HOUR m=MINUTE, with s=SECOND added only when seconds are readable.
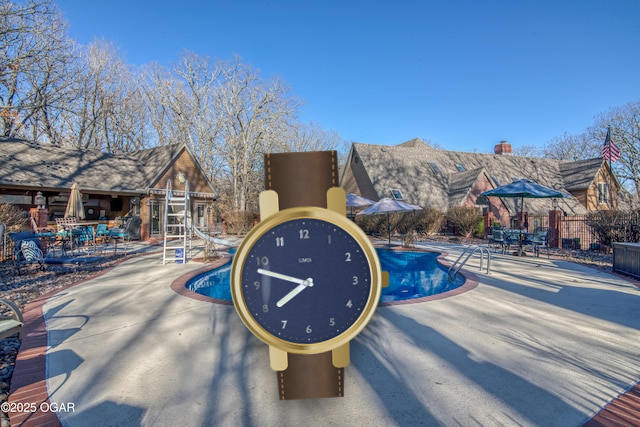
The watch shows h=7 m=48
